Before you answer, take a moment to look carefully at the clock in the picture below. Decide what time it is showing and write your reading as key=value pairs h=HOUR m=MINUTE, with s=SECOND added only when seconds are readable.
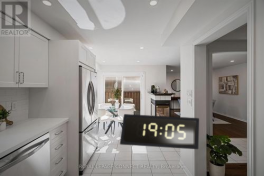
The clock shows h=19 m=5
